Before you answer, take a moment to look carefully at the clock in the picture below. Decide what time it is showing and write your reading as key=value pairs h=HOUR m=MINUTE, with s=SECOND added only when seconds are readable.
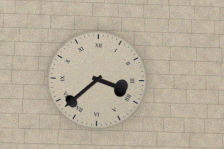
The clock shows h=3 m=38
